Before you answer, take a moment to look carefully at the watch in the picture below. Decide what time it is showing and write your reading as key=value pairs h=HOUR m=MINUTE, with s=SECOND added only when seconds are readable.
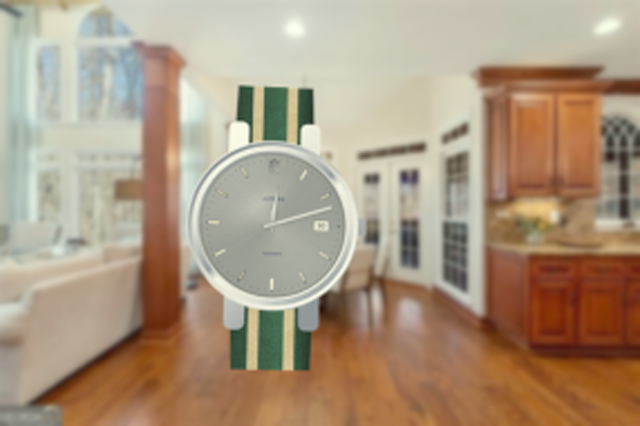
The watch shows h=12 m=12
